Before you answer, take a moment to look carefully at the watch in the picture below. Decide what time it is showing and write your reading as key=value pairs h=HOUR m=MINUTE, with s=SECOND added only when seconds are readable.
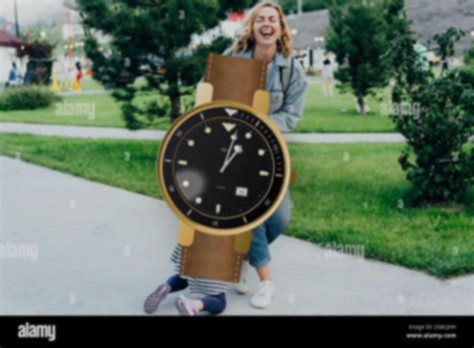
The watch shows h=1 m=2
